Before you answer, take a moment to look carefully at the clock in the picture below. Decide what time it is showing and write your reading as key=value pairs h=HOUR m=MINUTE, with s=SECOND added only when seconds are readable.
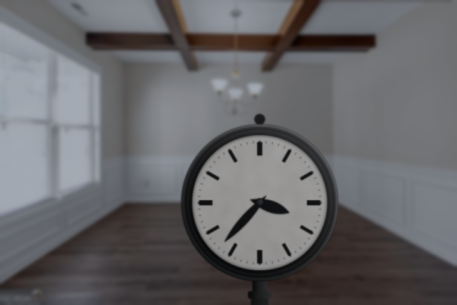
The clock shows h=3 m=37
